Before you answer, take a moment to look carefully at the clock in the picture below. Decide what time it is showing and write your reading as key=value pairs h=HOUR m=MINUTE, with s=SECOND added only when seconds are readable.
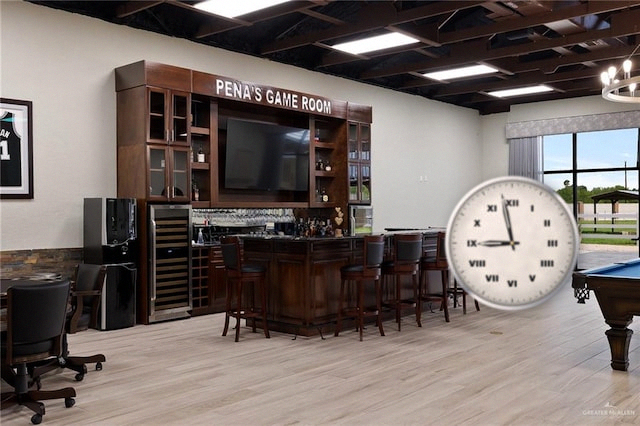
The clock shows h=8 m=58
